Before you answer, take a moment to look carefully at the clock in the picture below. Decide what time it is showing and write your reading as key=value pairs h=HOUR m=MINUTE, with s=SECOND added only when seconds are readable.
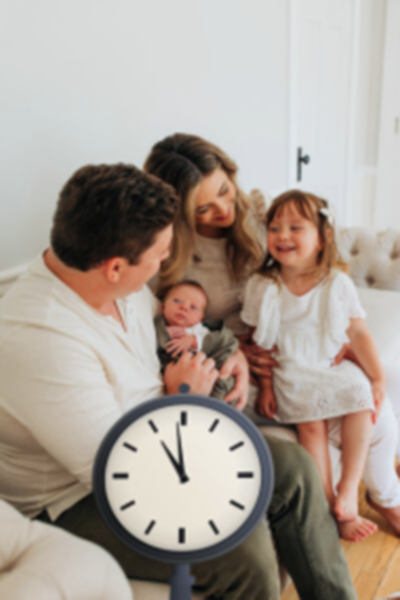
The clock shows h=10 m=59
